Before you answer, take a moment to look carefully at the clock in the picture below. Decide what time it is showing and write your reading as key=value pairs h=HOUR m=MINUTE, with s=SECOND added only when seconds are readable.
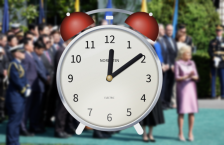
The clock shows h=12 m=9
